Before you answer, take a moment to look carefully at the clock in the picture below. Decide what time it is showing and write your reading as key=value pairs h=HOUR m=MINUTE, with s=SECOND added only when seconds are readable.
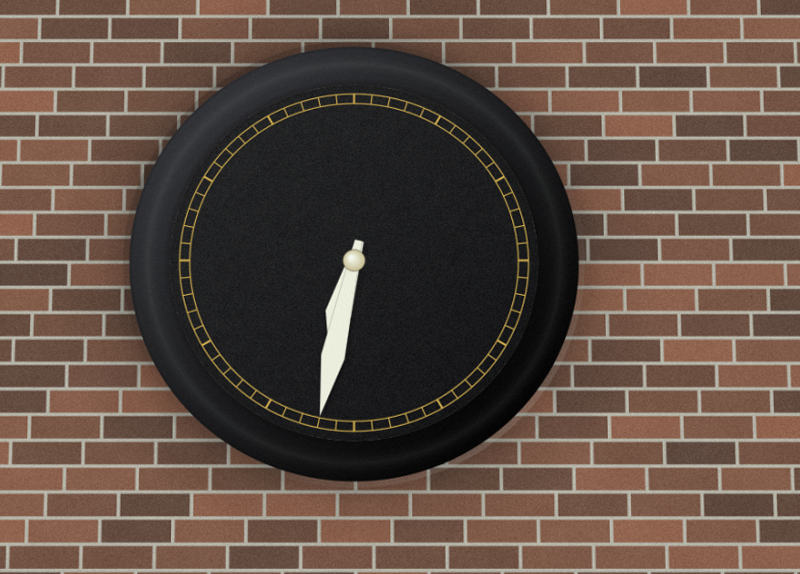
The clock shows h=6 m=32
